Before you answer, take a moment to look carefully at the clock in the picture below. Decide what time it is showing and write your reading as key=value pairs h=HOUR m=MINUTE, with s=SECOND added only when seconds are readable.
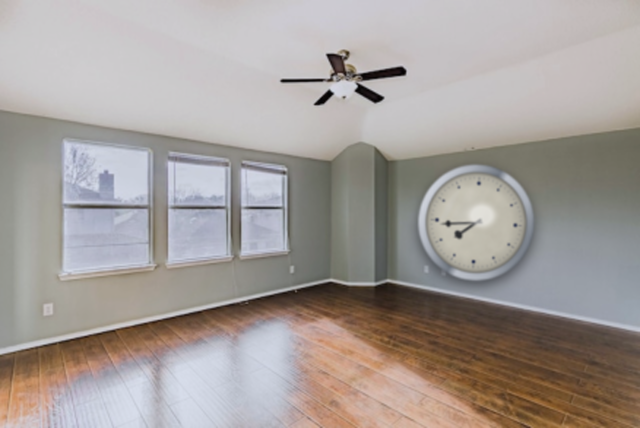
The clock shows h=7 m=44
